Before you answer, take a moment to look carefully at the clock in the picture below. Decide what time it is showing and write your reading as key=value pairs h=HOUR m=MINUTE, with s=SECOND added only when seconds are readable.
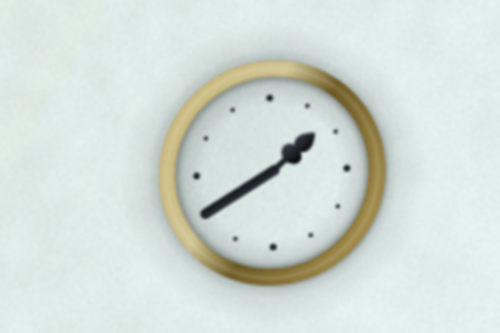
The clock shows h=1 m=40
